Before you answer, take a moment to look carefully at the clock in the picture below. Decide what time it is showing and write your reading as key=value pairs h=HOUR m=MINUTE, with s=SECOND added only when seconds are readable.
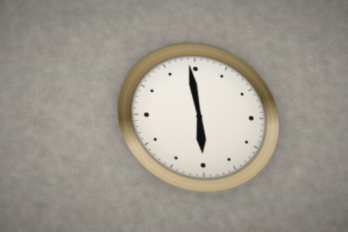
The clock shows h=5 m=59
